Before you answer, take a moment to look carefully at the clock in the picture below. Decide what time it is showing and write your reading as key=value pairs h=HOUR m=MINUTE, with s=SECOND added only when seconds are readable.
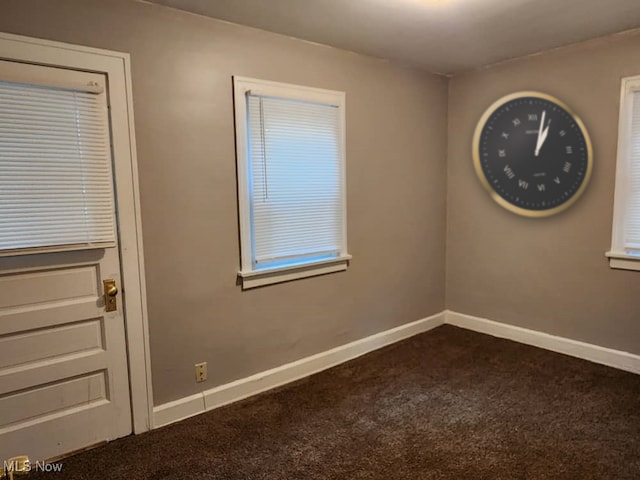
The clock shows h=1 m=3
